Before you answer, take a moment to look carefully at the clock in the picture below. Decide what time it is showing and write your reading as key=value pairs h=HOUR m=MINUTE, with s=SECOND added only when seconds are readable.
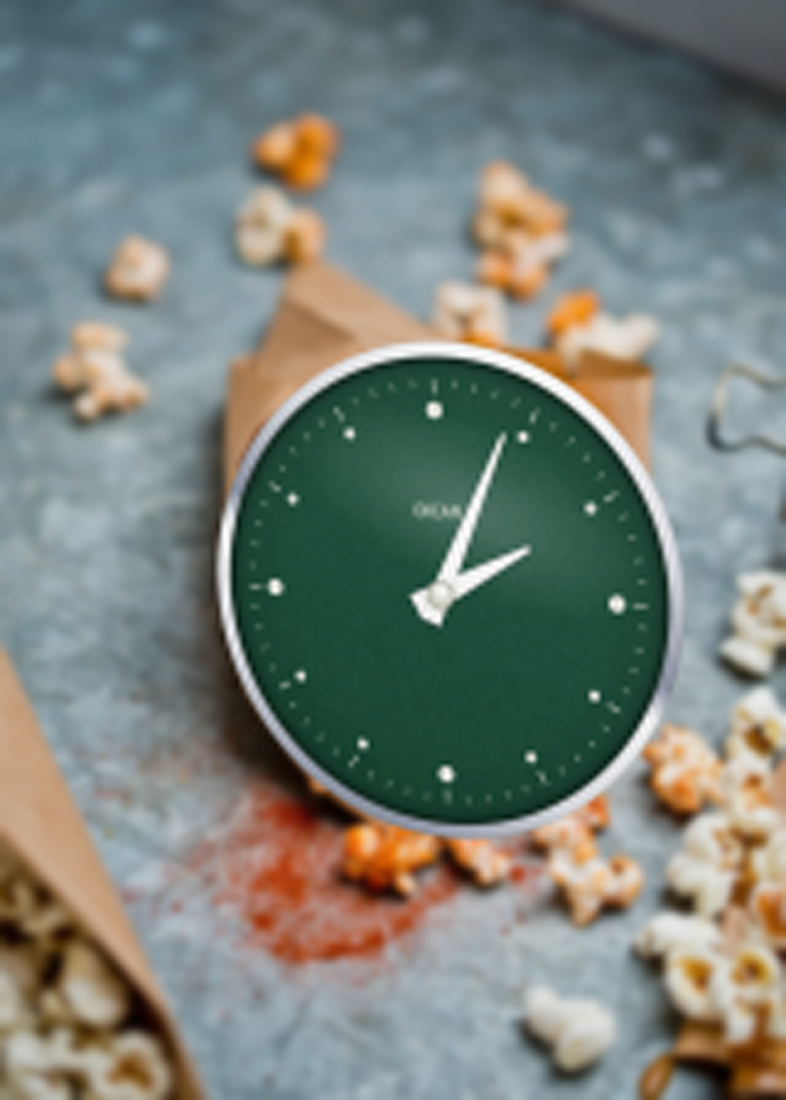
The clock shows h=2 m=4
